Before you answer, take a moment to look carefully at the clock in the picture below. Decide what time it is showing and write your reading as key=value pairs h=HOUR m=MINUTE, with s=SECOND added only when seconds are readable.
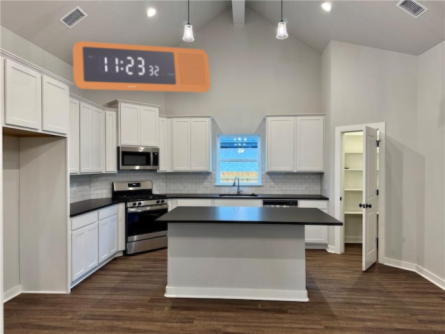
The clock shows h=11 m=23 s=32
